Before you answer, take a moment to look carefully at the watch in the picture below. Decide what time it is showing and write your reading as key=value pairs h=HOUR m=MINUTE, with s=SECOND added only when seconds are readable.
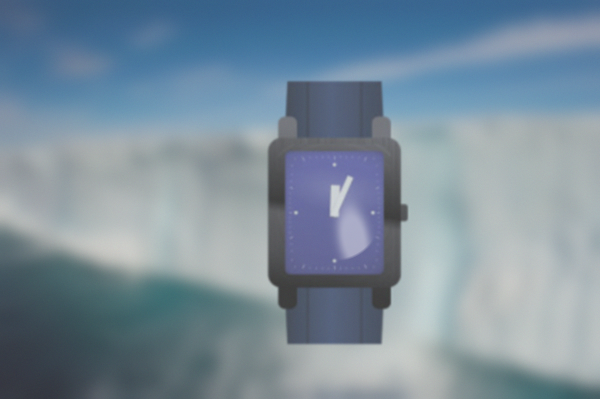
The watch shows h=12 m=4
